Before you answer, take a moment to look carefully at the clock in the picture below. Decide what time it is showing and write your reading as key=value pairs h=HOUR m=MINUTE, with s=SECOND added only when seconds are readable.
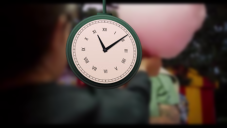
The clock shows h=11 m=9
